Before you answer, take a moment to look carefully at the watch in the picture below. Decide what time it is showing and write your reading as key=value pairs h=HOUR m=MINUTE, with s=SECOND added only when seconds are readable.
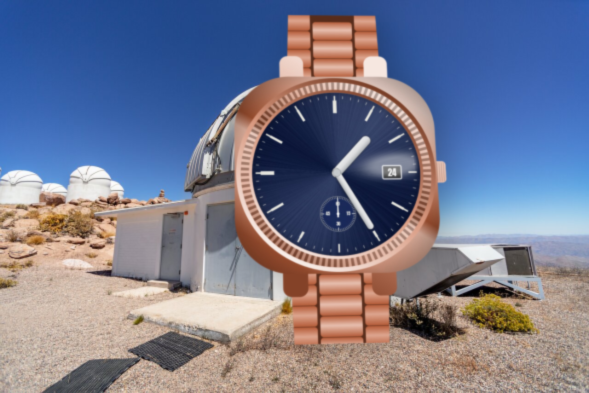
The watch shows h=1 m=25
